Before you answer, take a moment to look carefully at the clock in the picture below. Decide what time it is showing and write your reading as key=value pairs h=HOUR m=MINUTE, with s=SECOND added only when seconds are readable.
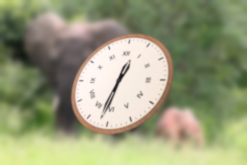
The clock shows h=12 m=32
